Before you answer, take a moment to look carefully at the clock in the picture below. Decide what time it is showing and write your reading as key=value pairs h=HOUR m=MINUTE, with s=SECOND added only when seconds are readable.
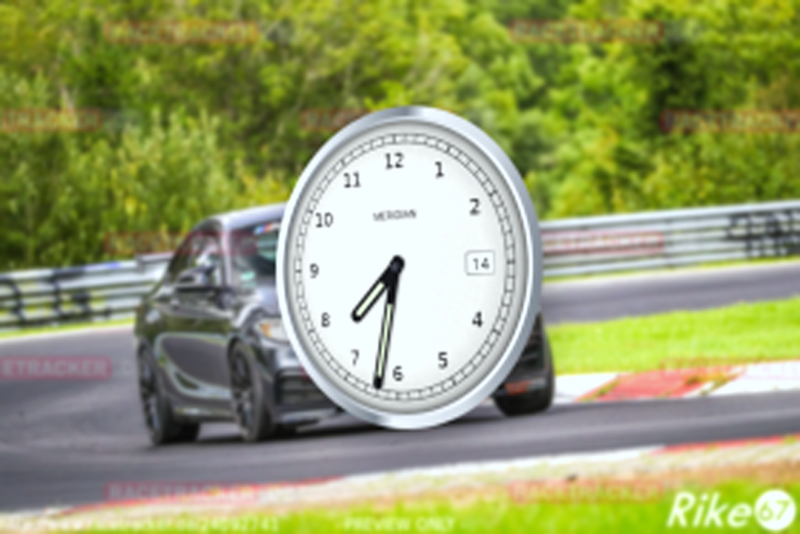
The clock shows h=7 m=32
